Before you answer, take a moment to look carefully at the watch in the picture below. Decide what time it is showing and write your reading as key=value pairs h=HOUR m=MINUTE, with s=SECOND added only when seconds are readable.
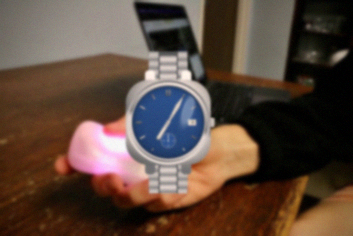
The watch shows h=7 m=5
